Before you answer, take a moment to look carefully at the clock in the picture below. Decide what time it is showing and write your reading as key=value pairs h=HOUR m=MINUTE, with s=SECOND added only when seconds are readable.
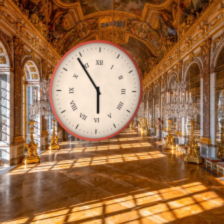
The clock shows h=5 m=54
